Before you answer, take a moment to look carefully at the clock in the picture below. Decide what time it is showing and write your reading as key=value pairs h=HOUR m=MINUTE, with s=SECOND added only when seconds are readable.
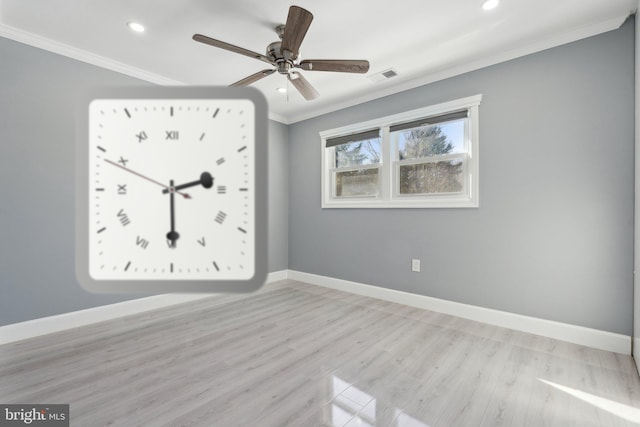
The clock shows h=2 m=29 s=49
